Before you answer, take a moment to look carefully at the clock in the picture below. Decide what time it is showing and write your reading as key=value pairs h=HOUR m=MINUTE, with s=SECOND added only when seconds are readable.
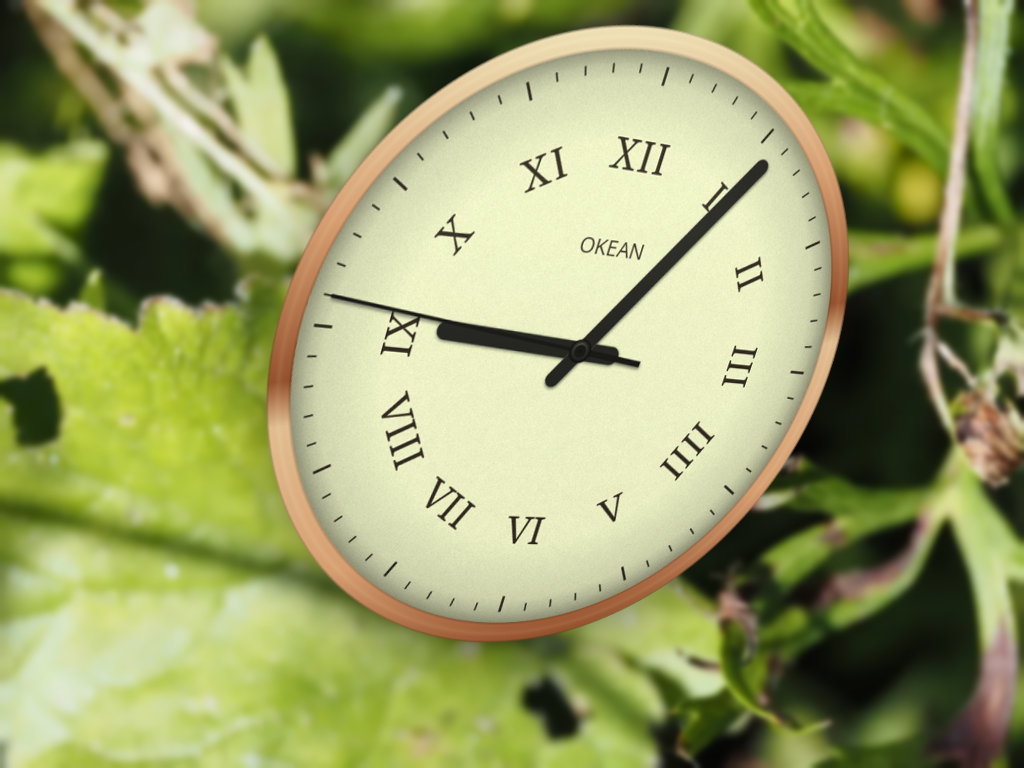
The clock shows h=9 m=5 s=46
